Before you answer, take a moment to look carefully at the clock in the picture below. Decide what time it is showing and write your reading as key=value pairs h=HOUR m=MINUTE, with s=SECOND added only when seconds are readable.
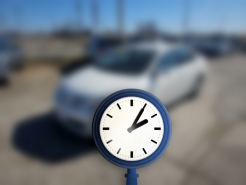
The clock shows h=2 m=5
